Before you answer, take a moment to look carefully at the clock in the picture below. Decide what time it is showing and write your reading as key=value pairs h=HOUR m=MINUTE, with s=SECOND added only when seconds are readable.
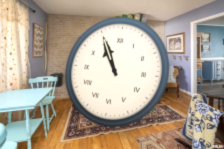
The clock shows h=10 m=55
